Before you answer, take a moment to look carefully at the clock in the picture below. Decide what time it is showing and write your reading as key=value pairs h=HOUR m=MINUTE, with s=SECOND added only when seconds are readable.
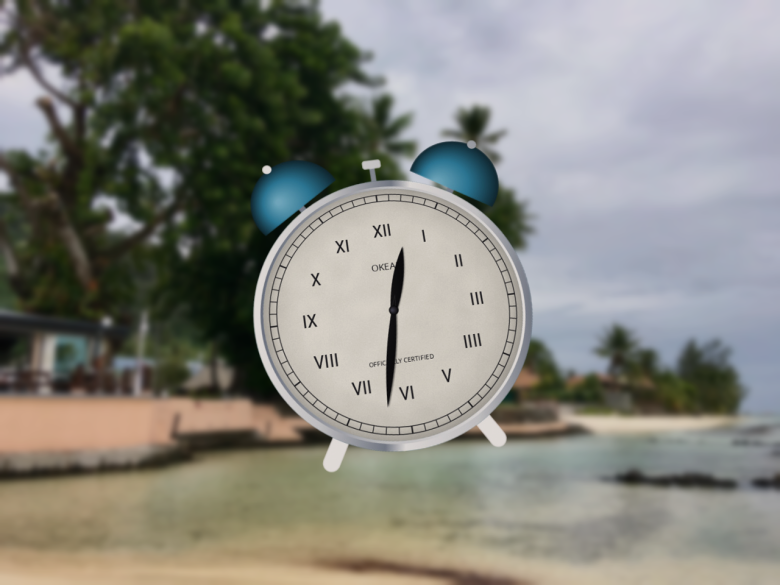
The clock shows h=12 m=32
